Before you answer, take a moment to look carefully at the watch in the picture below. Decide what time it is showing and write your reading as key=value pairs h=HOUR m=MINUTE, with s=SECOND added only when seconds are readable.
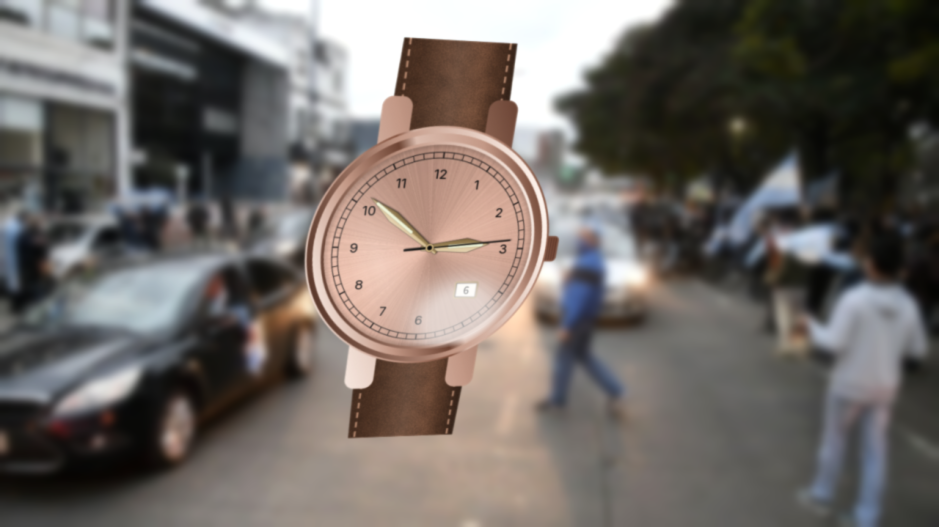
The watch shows h=2 m=51 s=14
